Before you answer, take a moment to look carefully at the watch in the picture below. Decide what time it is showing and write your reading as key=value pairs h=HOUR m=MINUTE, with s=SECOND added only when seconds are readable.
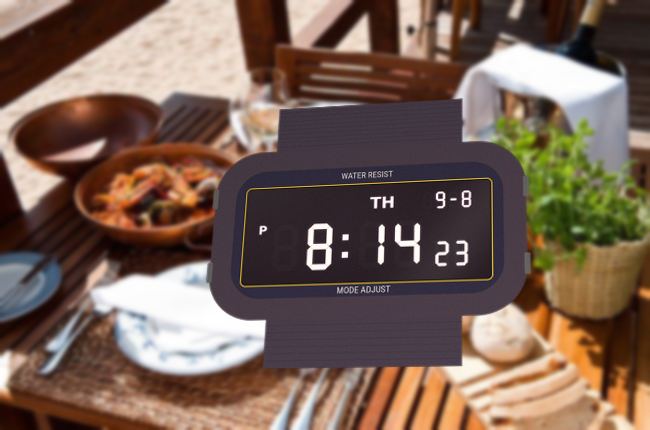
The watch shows h=8 m=14 s=23
